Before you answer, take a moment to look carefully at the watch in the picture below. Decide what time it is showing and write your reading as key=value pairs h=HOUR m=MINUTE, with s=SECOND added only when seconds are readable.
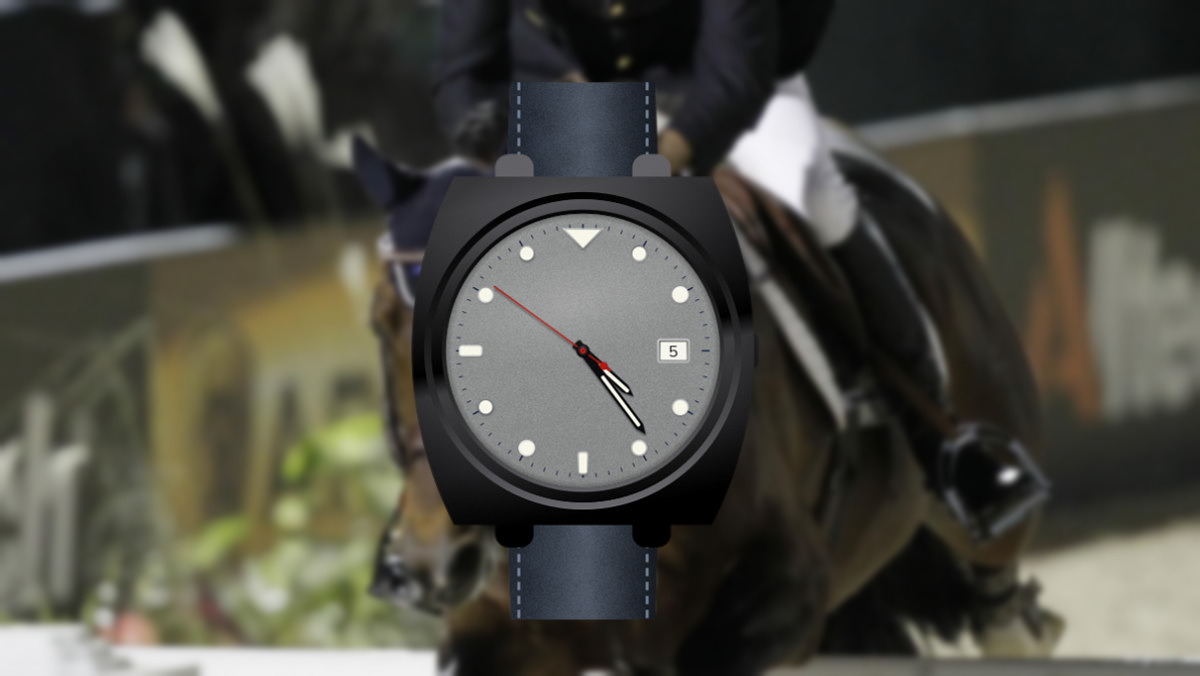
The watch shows h=4 m=23 s=51
